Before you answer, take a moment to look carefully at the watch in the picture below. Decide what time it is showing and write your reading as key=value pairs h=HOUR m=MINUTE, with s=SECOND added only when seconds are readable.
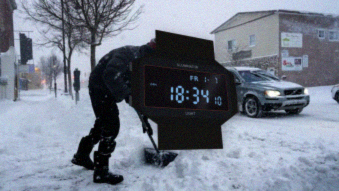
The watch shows h=18 m=34 s=10
